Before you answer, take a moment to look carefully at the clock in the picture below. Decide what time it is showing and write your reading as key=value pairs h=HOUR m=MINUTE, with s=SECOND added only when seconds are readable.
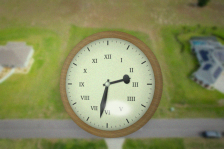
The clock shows h=2 m=32
